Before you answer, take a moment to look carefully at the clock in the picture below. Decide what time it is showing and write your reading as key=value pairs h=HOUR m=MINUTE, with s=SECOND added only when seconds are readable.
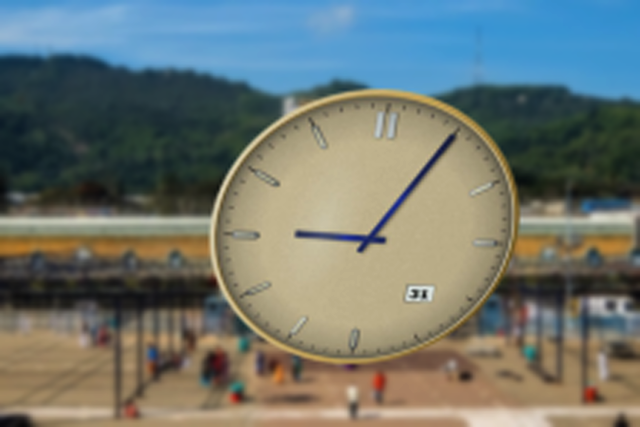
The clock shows h=9 m=5
